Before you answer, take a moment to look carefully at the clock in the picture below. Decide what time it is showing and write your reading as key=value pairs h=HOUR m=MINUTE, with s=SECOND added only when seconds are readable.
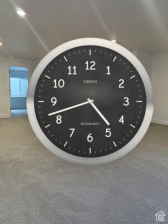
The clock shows h=4 m=42
